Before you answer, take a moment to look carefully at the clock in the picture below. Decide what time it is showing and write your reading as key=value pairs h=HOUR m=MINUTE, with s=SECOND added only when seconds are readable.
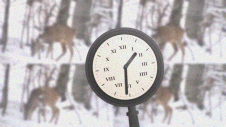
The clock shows h=1 m=31
